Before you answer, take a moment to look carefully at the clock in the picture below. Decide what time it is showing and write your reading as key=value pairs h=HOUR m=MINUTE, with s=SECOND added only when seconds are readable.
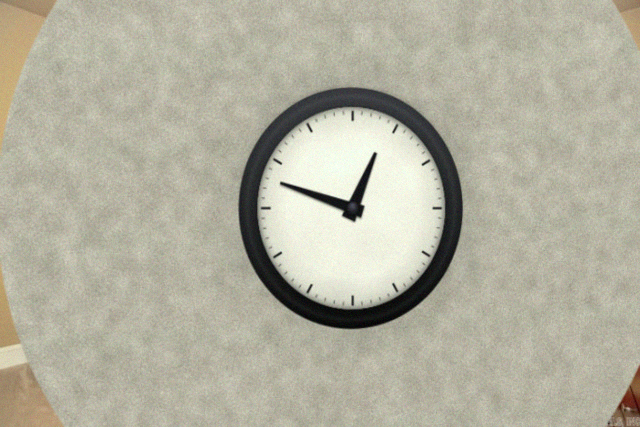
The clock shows h=12 m=48
